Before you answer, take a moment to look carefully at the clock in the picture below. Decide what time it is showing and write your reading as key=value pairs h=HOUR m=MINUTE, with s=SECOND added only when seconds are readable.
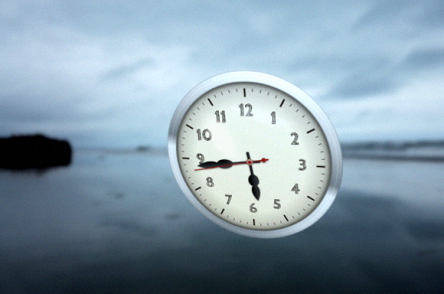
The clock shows h=5 m=43 s=43
